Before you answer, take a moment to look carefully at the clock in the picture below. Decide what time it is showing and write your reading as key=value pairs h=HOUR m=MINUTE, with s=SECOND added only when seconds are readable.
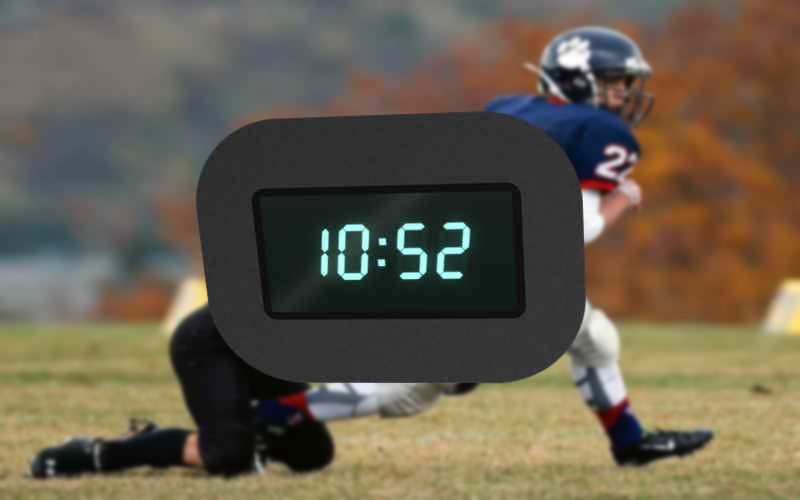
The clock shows h=10 m=52
